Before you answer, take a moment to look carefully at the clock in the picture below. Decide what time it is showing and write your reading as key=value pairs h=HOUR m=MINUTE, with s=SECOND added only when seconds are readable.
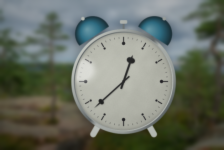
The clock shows h=12 m=38
